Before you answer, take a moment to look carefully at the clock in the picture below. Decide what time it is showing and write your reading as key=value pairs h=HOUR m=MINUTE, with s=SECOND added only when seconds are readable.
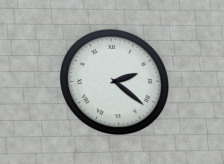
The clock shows h=2 m=22
